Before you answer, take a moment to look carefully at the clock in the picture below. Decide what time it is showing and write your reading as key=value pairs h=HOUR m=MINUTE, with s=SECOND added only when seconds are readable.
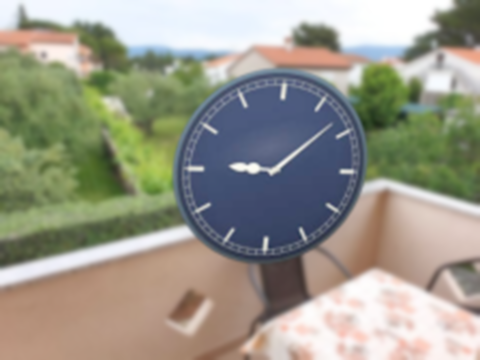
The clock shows h=9 m=8
